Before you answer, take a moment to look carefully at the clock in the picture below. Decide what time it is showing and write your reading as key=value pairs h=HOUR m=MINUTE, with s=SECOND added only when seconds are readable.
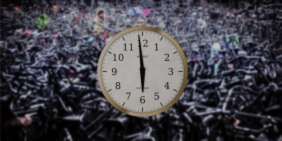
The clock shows h=5 m=59
